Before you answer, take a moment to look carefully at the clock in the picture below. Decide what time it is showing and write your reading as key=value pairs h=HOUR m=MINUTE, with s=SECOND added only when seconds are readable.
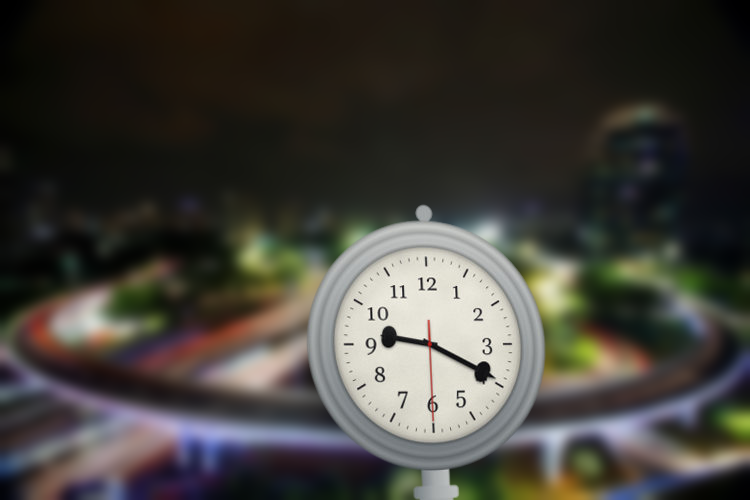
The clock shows h=9 m=19 s=30
